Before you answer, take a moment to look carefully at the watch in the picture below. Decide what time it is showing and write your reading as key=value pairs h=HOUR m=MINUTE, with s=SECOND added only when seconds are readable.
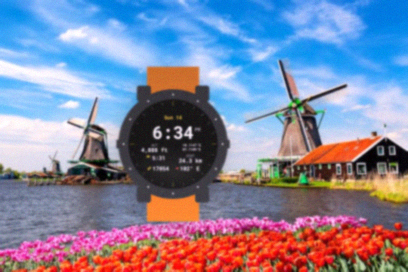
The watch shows h=6 m=34
